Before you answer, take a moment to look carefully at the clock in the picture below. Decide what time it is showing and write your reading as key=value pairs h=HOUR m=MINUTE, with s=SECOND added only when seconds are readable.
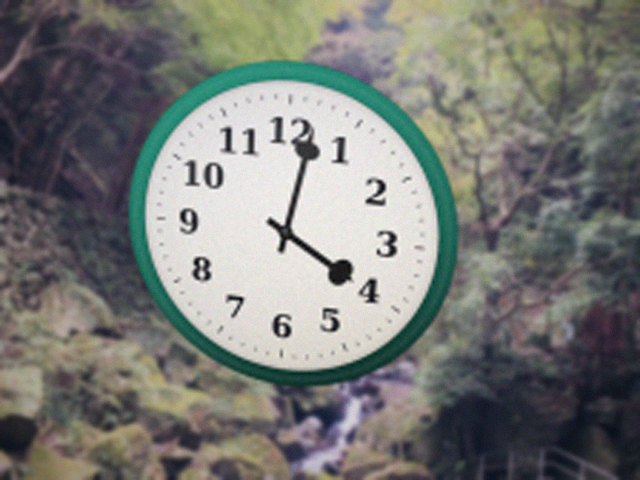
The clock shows h=4 m=2
